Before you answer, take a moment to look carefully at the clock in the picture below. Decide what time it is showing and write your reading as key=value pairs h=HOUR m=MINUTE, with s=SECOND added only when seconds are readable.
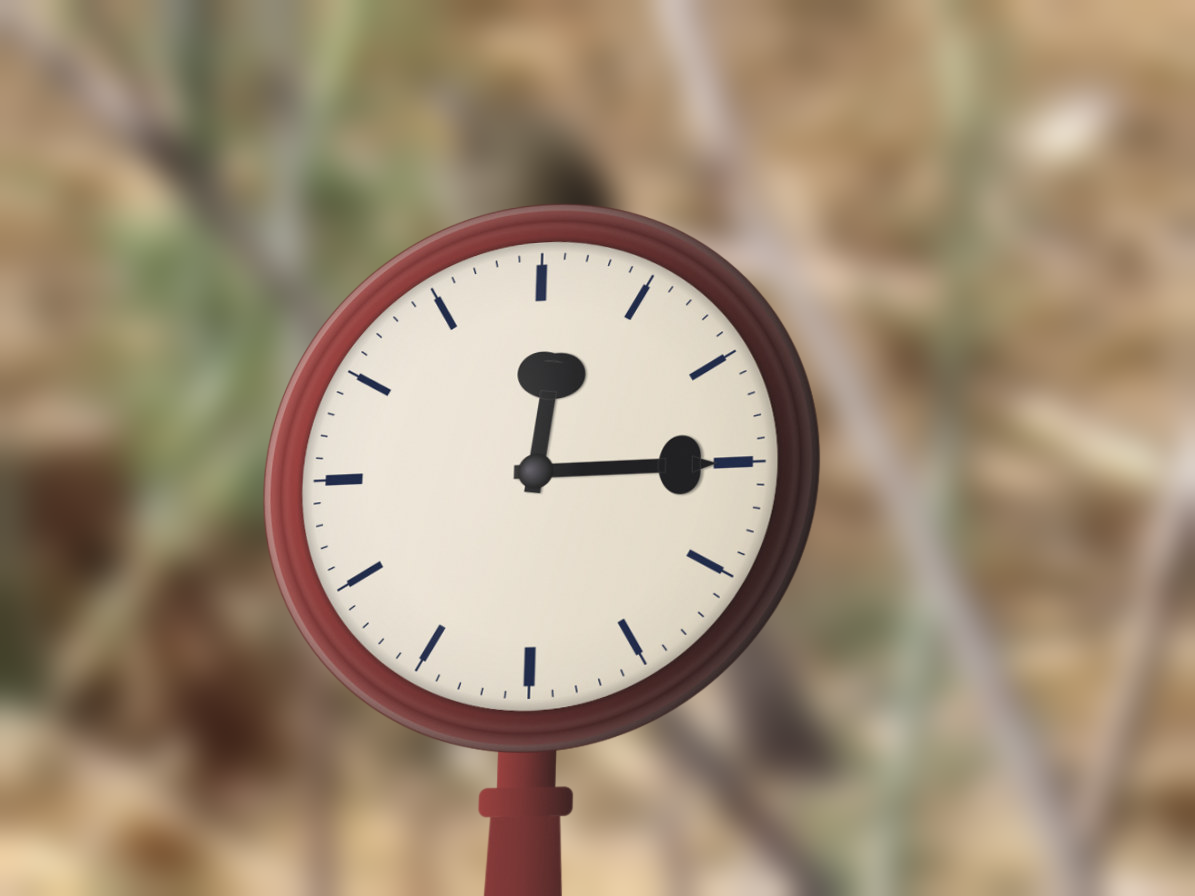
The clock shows h=12 m=15
